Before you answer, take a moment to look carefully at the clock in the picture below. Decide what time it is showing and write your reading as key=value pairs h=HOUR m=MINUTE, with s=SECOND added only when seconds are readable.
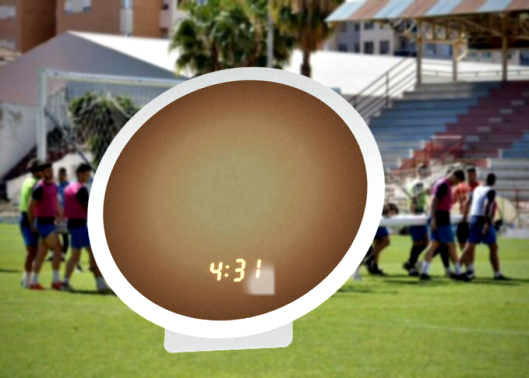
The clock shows h=4 m=31
